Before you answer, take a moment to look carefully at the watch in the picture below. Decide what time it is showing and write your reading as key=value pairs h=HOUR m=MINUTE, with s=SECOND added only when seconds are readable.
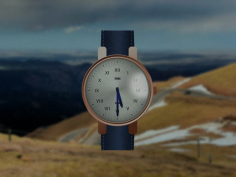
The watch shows h=5 m=30
